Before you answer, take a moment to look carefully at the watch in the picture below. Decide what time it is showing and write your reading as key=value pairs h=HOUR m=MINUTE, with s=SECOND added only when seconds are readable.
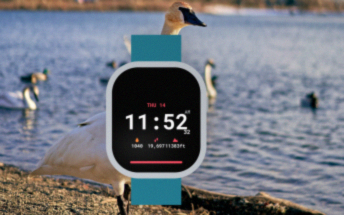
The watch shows h=11 m=52
